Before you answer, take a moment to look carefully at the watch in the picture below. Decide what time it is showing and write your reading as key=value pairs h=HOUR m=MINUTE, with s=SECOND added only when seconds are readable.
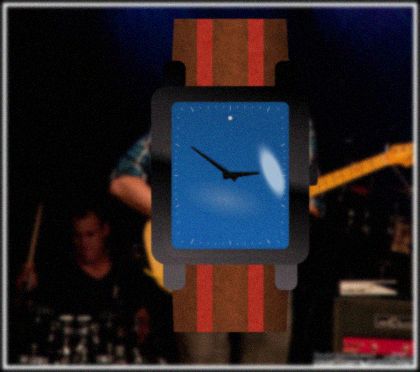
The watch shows h=2 m=51
